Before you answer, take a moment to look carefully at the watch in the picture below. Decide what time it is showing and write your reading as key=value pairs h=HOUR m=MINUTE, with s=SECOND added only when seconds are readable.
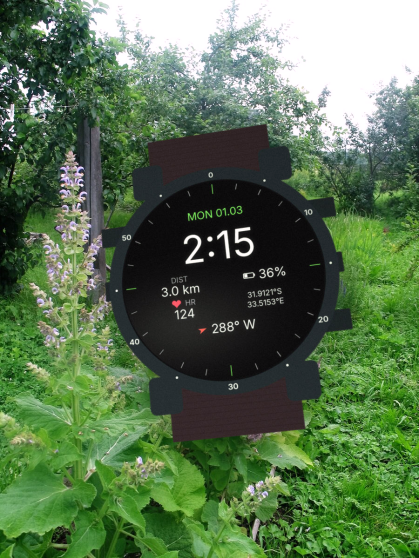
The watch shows h=2 m=15
